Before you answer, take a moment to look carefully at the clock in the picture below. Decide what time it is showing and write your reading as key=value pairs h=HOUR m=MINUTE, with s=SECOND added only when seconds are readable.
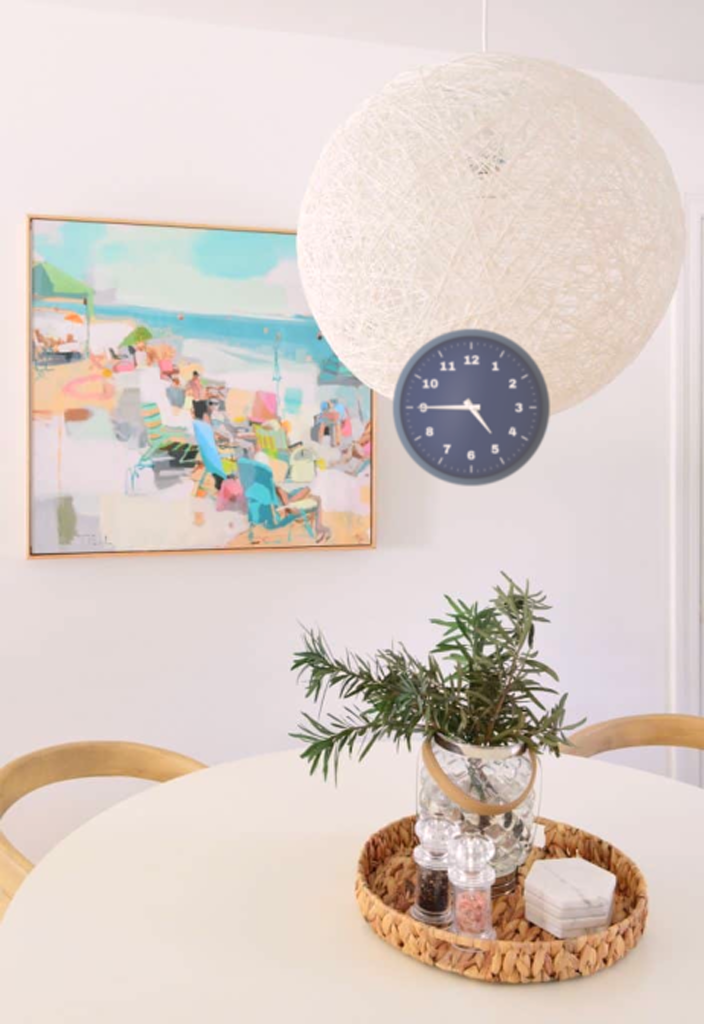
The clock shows h=4 m=45
